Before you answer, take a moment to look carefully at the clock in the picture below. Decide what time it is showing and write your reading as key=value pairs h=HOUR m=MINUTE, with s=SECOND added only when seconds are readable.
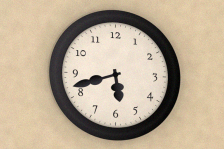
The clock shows h=5 m=42
